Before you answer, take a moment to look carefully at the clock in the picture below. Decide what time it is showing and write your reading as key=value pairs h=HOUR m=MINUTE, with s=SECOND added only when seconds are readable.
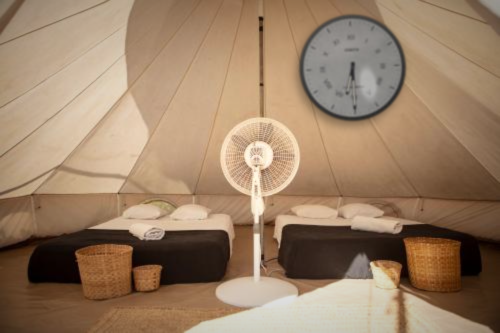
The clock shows h=6 m=30
